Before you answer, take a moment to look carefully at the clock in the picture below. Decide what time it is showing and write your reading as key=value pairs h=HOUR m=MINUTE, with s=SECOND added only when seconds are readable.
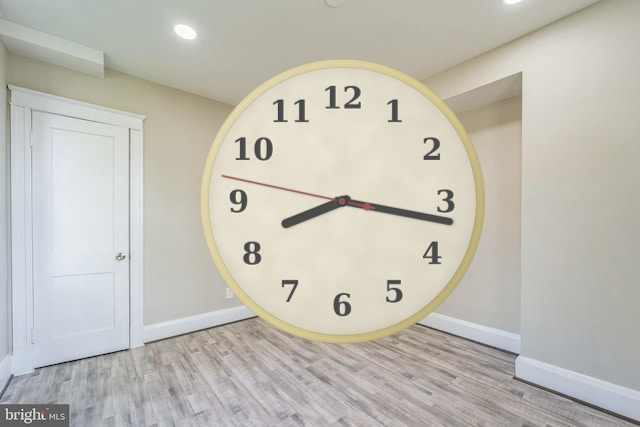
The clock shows h=8 m=16 s=47
